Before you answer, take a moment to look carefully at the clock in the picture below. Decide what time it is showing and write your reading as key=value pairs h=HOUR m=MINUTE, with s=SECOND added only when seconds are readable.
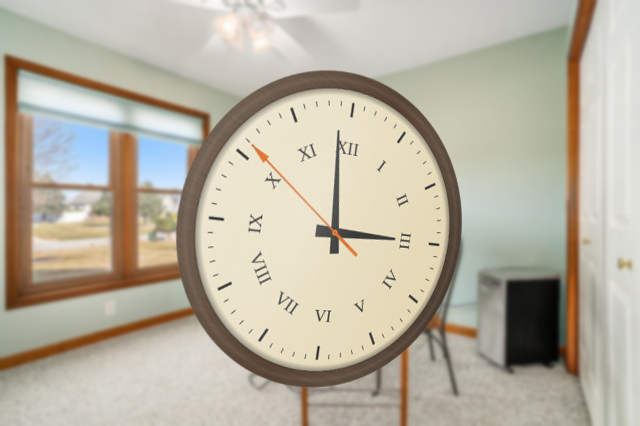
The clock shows h=2 m=58 s=51
